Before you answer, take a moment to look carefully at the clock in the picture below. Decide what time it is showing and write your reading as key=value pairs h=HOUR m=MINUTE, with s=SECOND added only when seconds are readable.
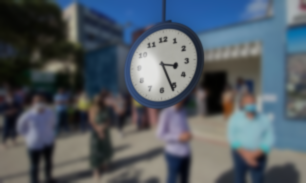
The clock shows h=3 m=26
